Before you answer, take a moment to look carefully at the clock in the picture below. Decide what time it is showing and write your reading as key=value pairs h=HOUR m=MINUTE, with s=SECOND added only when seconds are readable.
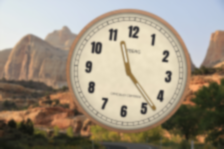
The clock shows h=11 m=23
